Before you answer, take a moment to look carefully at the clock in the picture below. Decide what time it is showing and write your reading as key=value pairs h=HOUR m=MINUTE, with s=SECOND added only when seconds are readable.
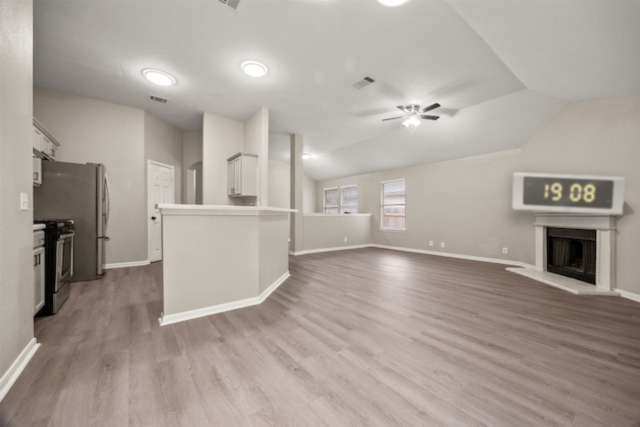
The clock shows h=19 m=8
